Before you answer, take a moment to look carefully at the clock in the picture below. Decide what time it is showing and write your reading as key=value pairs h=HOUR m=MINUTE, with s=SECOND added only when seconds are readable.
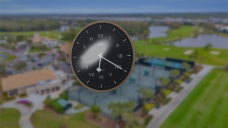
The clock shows h=6 m=20
